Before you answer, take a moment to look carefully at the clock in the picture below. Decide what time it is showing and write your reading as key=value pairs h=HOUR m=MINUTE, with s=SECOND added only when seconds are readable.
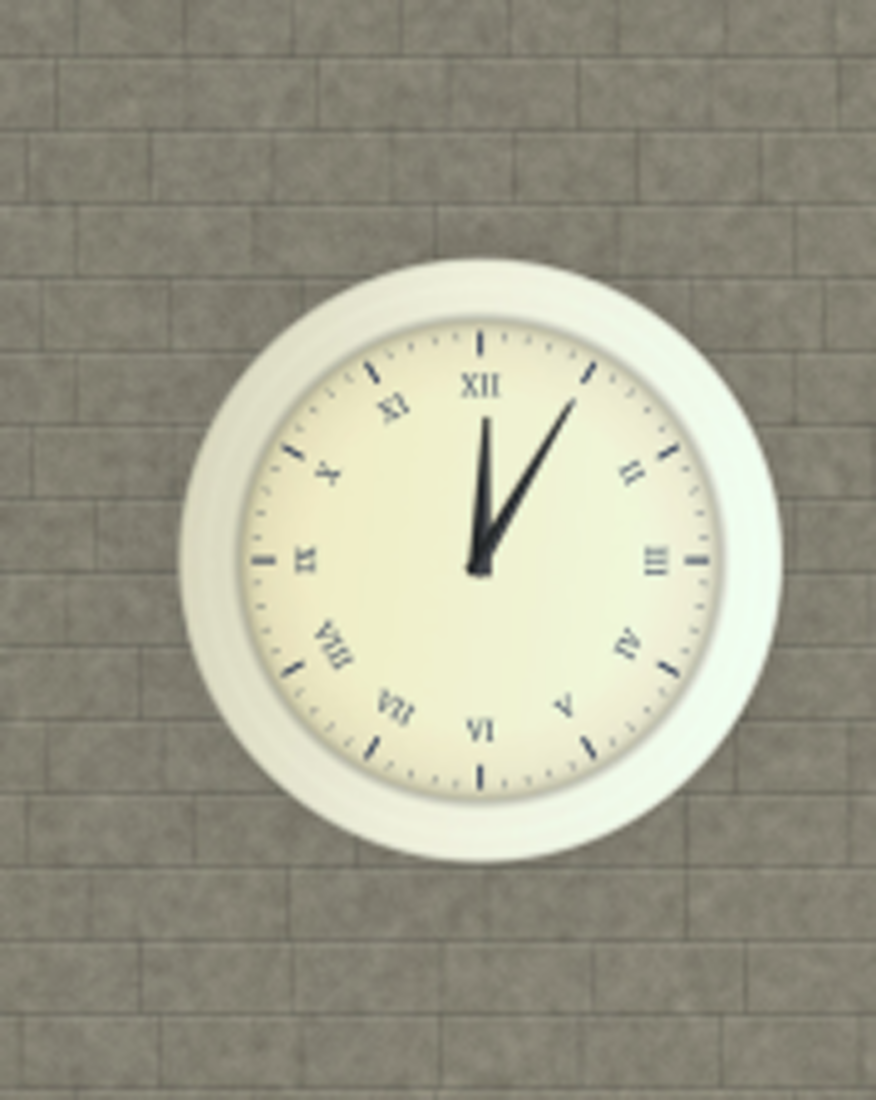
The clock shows h=12 m=5
